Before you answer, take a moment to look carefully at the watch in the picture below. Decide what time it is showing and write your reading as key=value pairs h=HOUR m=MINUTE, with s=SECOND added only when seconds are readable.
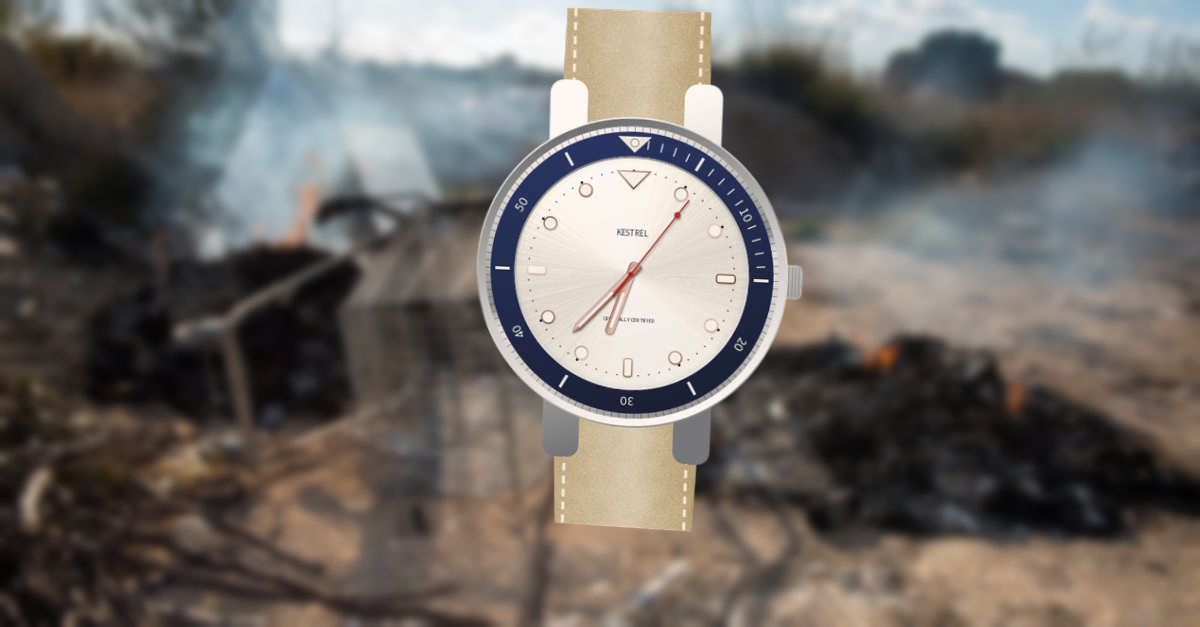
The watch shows h=6 m=37 s=6
